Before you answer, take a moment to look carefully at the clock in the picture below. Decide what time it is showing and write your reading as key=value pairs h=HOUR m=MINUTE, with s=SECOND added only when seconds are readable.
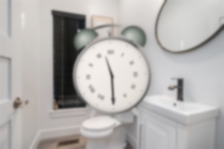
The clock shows h=11 m=30
